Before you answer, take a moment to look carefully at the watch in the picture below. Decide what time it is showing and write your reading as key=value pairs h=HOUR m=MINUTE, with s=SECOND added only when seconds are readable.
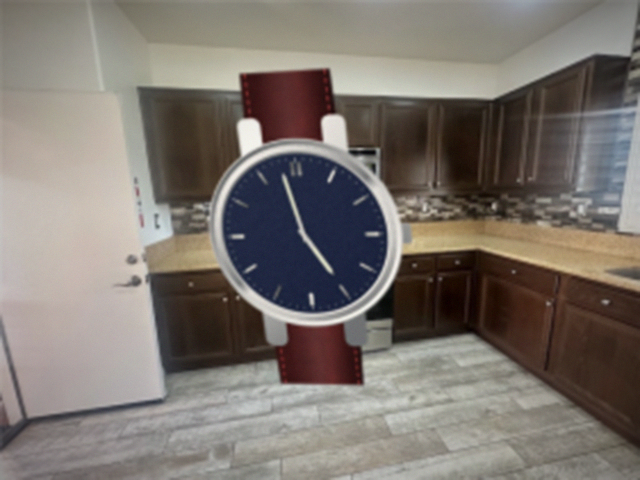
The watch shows h=4 m=58
